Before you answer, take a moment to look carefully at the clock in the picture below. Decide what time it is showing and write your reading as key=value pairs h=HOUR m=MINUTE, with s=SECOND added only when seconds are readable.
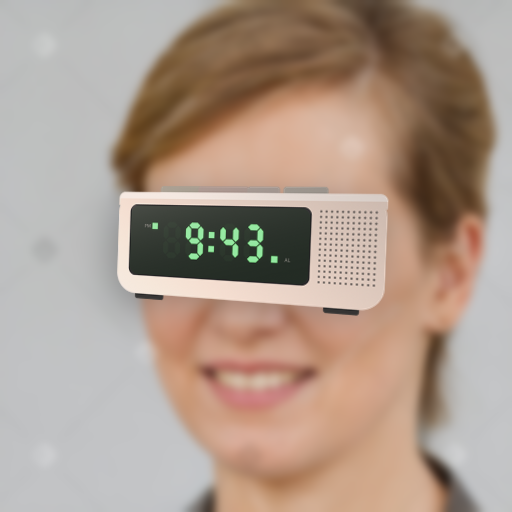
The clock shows h=9 m=43
